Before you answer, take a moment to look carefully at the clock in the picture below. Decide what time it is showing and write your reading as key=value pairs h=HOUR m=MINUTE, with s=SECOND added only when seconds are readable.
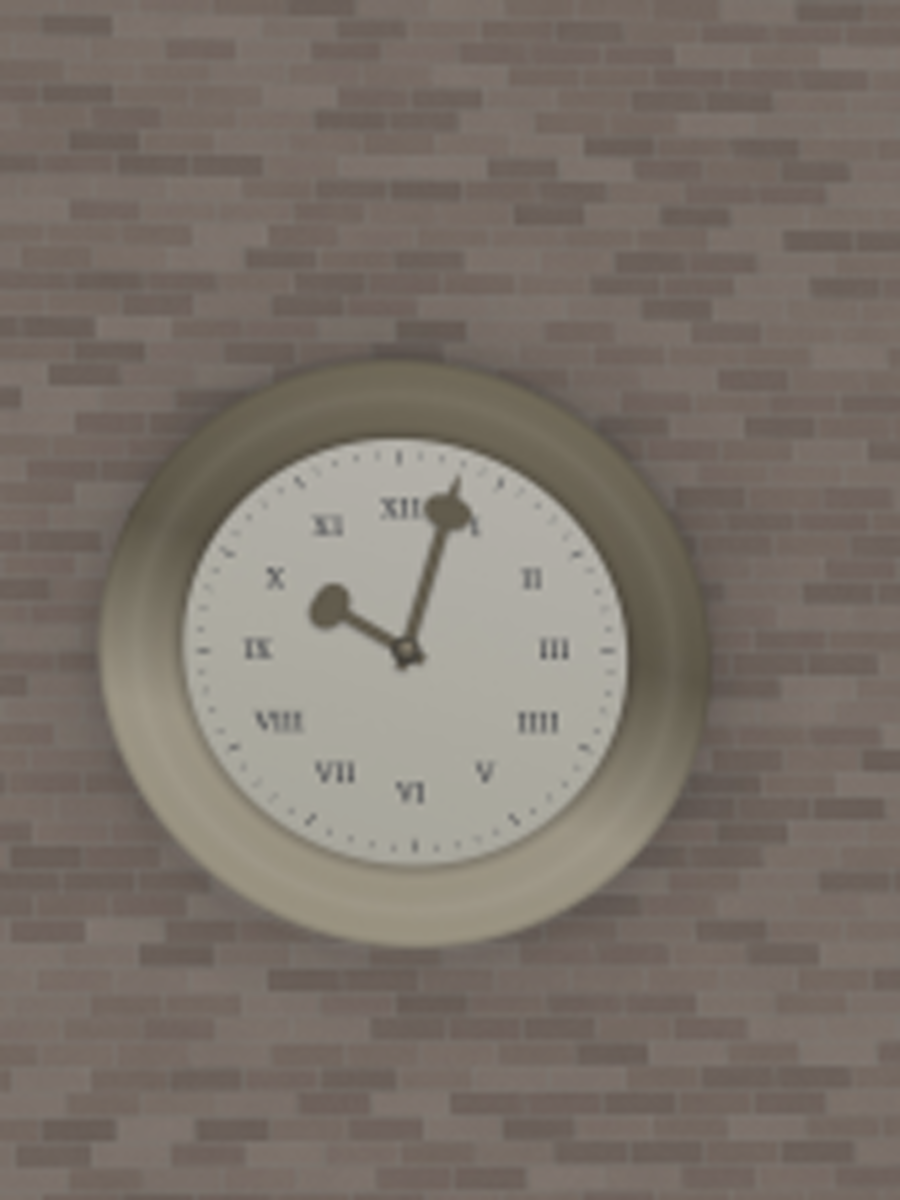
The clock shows h=10 m=3
